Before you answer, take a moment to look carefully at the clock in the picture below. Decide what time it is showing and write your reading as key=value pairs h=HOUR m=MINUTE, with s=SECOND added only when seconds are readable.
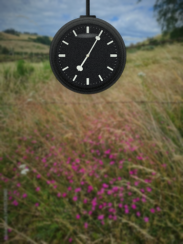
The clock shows h=7 m=5
